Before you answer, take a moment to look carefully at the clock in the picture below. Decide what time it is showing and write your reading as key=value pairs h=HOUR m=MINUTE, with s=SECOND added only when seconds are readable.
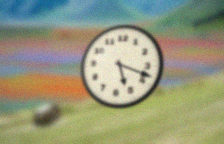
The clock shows h=5 m=18
